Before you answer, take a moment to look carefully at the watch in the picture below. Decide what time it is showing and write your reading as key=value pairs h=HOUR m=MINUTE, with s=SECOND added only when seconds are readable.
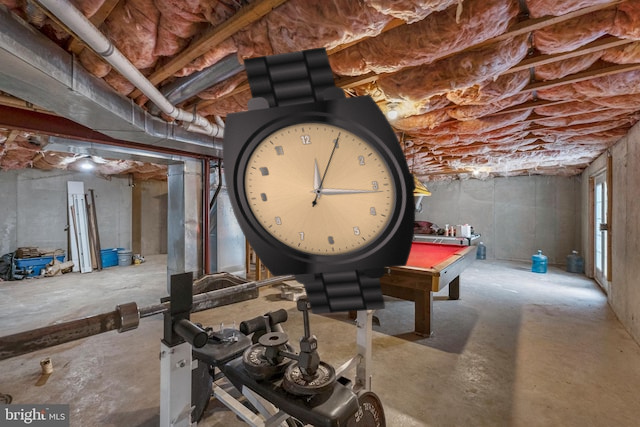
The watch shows h=12 m=16 s=5
